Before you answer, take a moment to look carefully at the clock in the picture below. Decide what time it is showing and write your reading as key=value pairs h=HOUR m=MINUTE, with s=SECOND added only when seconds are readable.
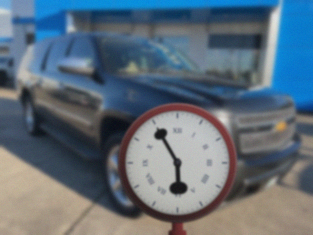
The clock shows h=5 m=55
